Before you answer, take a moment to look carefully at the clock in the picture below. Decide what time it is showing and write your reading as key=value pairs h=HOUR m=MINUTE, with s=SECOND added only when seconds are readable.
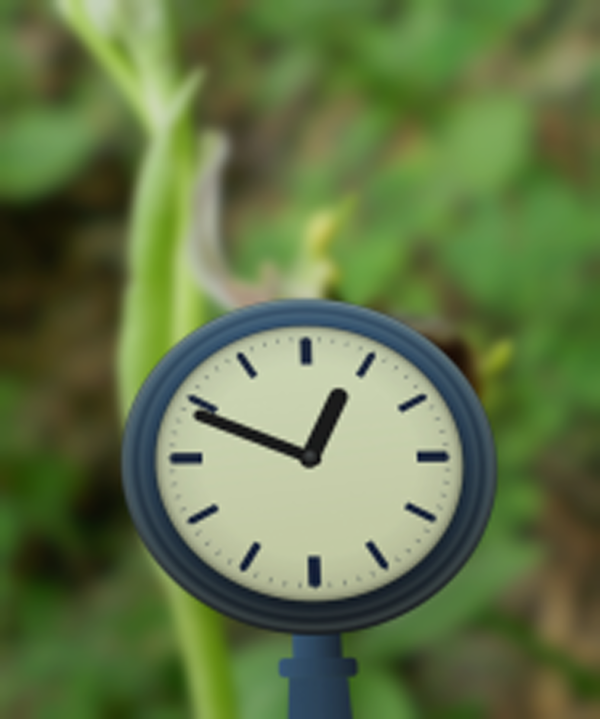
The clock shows h=12 m=49
